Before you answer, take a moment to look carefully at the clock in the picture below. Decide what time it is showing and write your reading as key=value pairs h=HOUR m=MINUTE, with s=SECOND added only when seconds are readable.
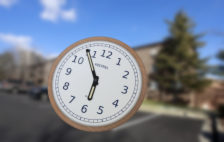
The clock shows h=5 m=54
